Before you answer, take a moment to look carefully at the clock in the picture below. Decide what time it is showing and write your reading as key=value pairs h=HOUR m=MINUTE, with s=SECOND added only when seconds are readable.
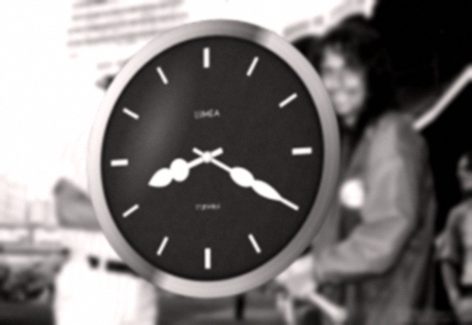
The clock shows h=8 m=20
